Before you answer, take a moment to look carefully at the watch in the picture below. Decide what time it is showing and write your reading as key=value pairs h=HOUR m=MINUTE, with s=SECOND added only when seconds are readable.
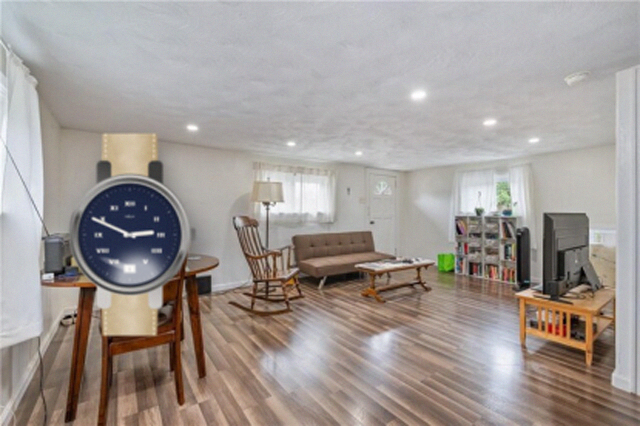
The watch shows h=2 m=49
